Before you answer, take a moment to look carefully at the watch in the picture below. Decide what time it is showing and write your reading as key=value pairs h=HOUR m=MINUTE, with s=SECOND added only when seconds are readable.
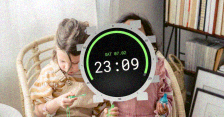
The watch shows h=23 m=9
